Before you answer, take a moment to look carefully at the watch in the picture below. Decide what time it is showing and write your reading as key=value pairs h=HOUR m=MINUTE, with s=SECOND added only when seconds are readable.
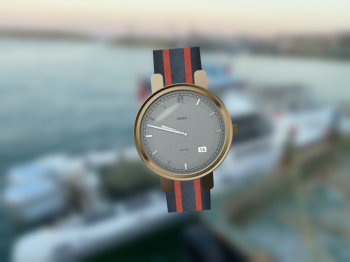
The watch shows h=9 m=48
